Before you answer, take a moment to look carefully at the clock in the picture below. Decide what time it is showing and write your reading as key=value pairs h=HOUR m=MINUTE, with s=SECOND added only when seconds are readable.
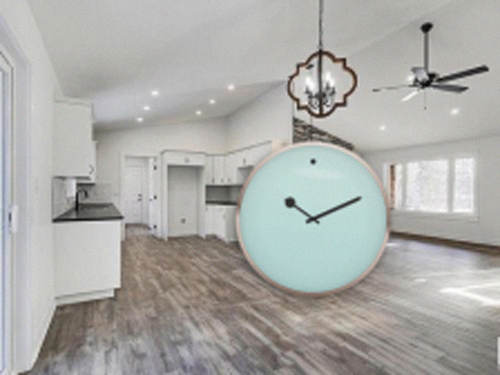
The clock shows h=10 m=11
